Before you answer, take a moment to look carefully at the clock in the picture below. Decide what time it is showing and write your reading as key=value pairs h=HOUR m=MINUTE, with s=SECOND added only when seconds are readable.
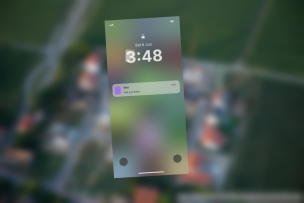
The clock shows h=3 m=48
